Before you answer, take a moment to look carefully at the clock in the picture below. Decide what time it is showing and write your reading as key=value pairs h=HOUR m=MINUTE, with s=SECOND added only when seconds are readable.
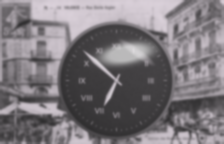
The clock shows h=6 m=52
